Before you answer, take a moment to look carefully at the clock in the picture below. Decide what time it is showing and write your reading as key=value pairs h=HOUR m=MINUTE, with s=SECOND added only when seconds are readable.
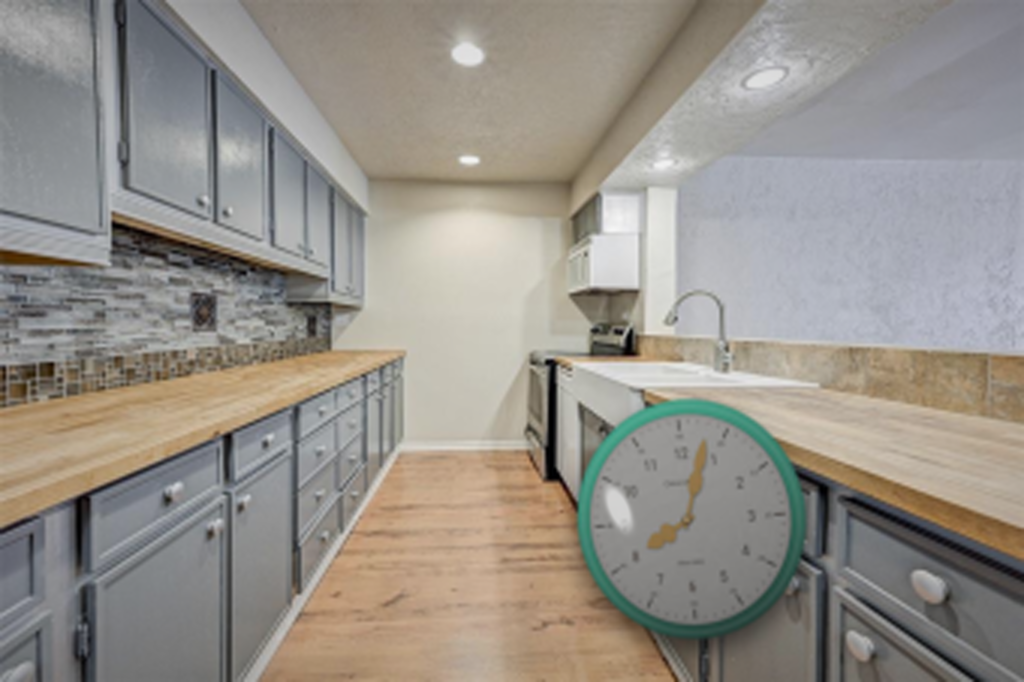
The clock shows h=8 m=3
